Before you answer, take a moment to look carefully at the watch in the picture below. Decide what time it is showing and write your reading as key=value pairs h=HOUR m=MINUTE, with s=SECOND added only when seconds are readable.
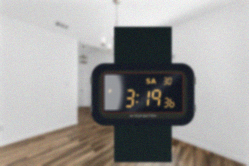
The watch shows h=3 m=19
